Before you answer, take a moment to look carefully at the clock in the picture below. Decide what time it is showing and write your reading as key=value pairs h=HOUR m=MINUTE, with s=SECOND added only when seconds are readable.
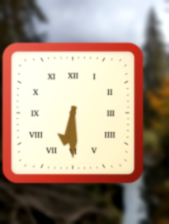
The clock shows h=6 m=30
